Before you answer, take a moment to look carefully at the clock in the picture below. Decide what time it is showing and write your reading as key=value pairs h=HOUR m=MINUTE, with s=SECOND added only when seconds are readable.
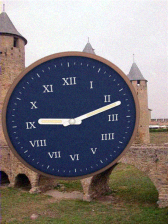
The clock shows h=9 m=12
